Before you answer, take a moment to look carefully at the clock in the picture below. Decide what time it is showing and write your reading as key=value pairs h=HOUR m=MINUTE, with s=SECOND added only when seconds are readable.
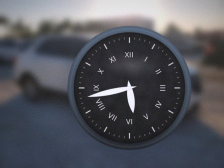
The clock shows h=5 m=43
